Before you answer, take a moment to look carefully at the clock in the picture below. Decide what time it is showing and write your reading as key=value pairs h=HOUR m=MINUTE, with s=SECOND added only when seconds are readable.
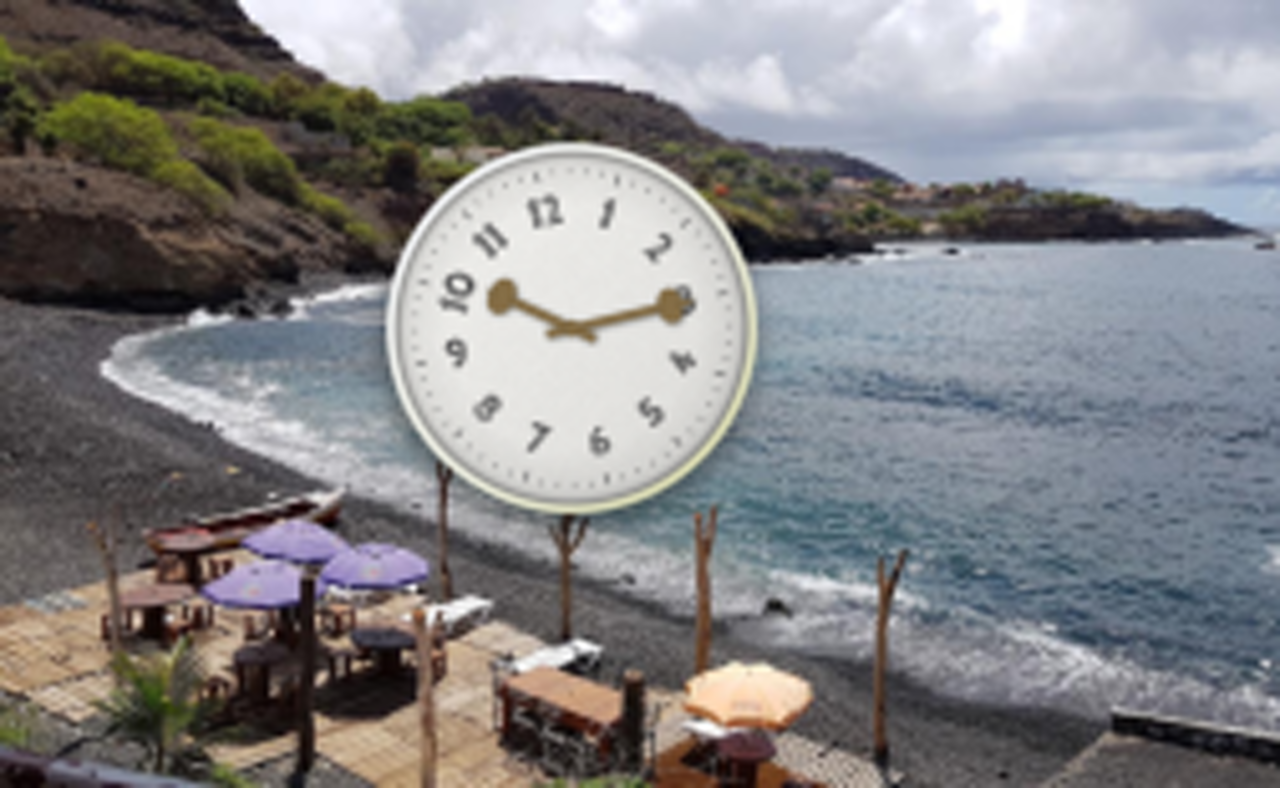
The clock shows h=10 m=15
